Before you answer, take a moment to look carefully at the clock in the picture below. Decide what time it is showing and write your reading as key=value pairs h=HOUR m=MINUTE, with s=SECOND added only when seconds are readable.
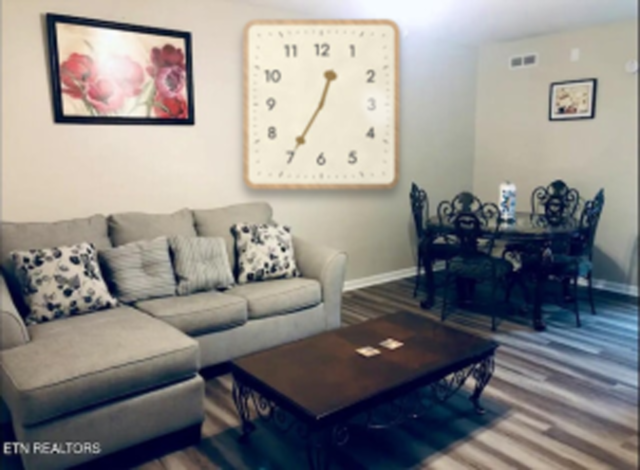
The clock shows h=12 m=35
